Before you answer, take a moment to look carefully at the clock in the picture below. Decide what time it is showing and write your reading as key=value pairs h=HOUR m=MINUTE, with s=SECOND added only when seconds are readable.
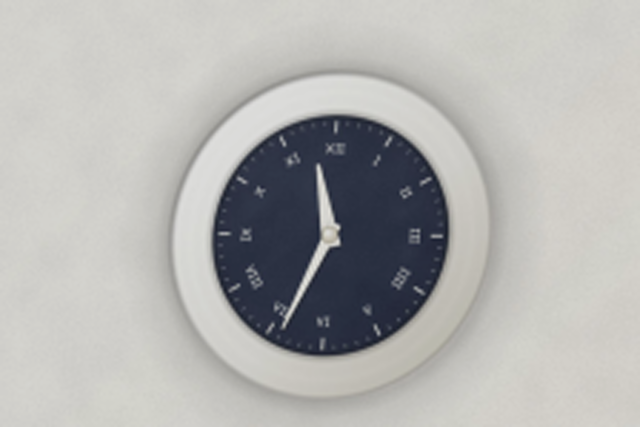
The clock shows h=11 m=34
